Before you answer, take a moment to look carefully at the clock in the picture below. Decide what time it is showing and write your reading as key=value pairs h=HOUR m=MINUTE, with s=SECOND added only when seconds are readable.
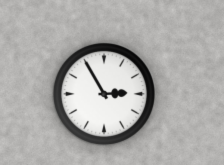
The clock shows h=2 m=55
